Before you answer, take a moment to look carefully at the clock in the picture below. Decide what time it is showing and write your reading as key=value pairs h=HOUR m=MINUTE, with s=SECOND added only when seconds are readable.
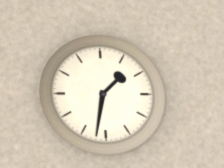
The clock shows h=1 m=32
